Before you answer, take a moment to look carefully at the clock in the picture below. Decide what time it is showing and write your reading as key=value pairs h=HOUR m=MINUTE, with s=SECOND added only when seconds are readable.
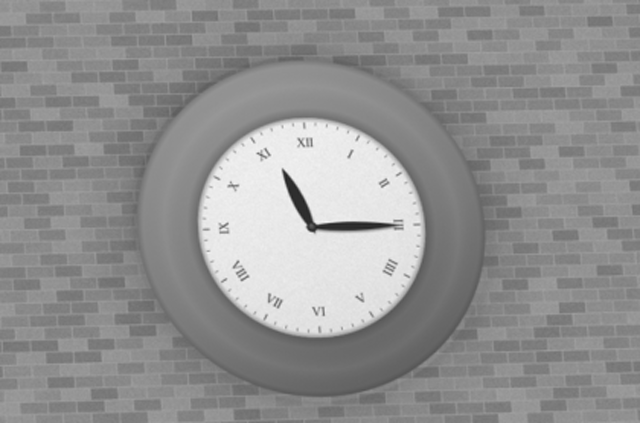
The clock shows h=11 m=15
